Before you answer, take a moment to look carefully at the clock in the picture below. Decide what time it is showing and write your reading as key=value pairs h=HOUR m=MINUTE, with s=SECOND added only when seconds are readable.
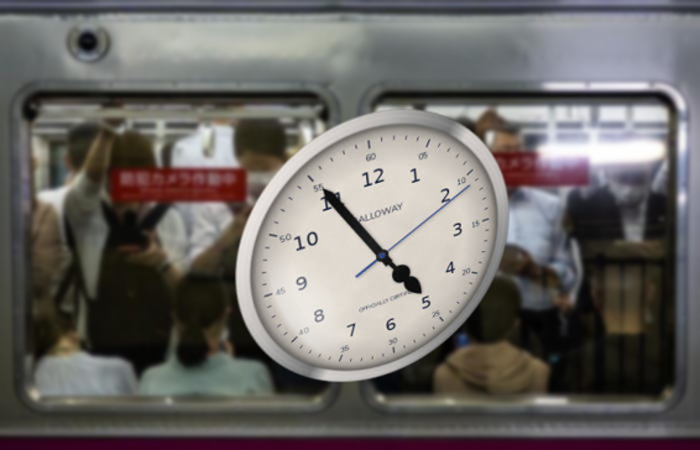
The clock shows h=4 m=55 s=11
